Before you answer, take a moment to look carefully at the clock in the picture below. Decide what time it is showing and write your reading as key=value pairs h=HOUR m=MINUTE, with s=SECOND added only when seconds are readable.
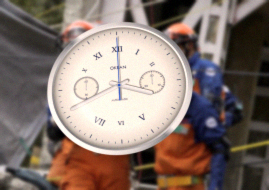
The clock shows h=3 m=41
